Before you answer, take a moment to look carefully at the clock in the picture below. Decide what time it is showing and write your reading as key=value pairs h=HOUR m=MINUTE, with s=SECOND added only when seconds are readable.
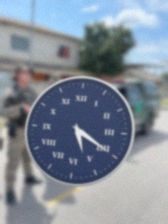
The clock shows h=5 m=20
